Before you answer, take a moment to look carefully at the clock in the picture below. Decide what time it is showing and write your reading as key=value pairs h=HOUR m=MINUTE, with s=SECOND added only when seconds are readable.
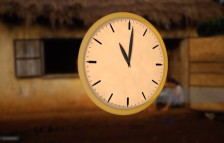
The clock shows h=11 m=1
